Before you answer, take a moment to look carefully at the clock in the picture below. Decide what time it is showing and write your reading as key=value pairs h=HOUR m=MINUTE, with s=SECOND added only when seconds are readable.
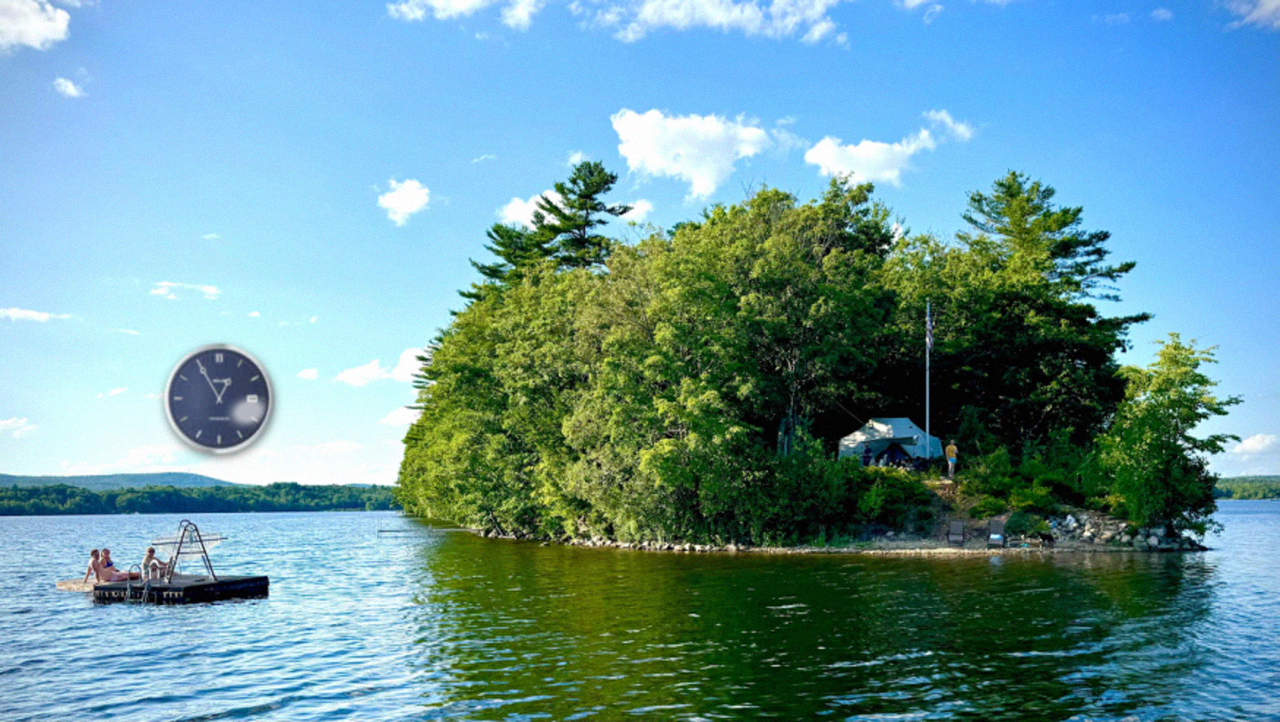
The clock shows h=12 m=55
